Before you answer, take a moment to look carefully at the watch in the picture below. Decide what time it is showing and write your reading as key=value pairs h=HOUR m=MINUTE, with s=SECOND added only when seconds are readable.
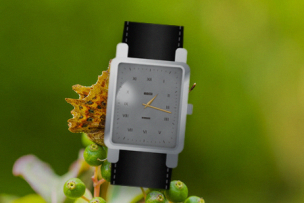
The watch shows h=1 m=17
